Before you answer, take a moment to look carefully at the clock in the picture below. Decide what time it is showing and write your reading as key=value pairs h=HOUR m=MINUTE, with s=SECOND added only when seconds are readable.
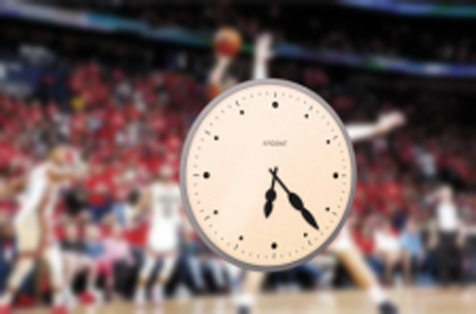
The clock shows h=6 m=23
